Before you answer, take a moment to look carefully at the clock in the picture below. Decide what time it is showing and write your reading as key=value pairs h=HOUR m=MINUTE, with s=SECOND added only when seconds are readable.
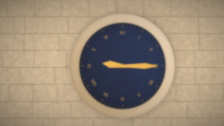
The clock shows h=9 m=15
